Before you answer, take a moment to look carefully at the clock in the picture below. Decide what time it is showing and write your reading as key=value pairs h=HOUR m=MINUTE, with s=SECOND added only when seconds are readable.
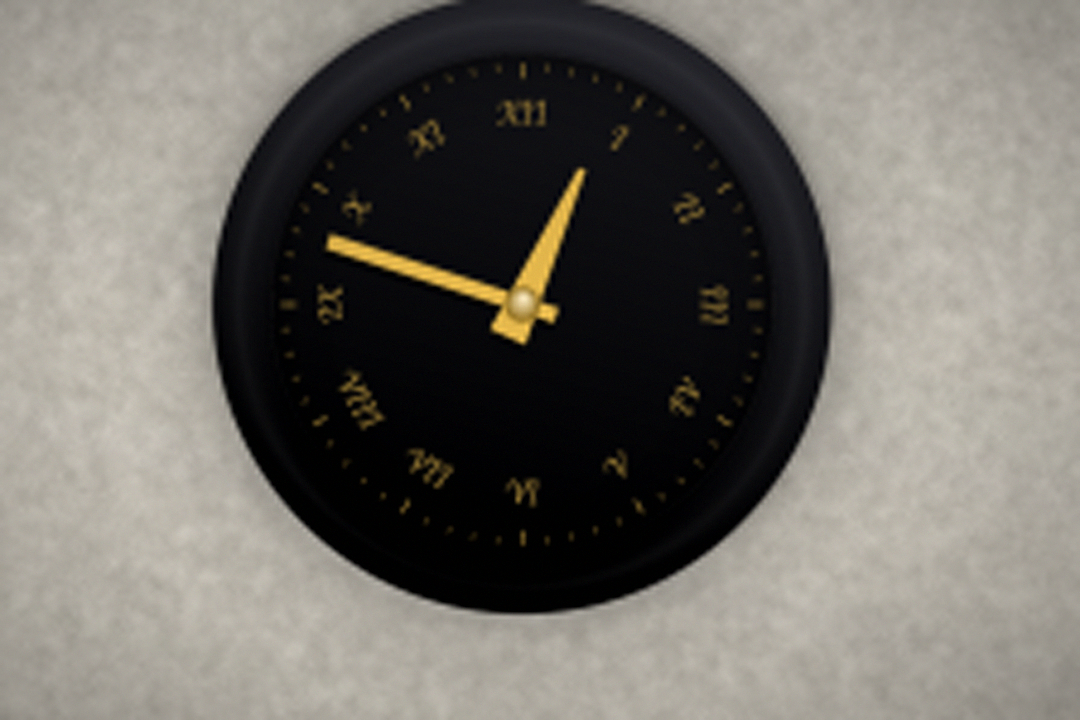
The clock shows h=12 m=48
